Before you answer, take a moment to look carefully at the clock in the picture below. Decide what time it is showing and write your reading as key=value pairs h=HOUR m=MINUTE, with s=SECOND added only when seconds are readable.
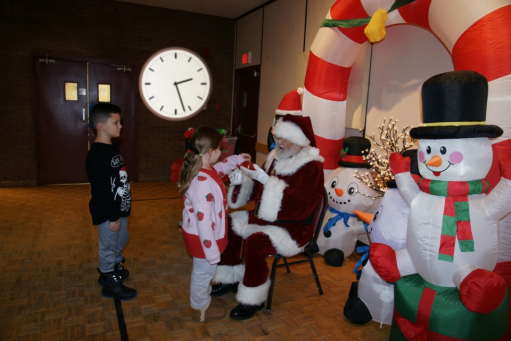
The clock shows h=2 m=27
